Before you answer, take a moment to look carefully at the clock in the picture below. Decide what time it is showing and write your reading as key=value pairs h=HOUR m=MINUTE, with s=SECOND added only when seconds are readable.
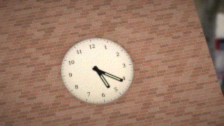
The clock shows h=5 m=21
